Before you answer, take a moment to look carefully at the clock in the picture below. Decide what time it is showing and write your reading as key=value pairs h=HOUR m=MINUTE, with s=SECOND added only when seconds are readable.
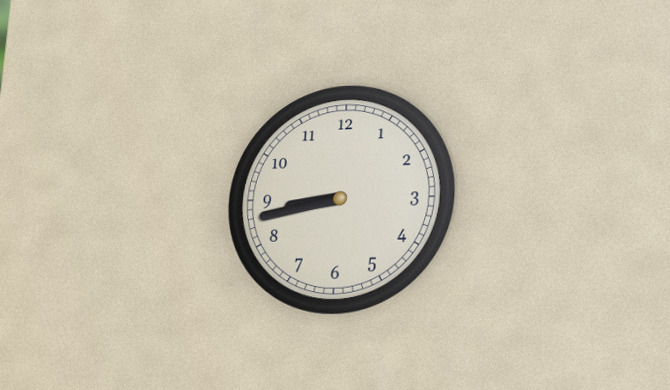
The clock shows h=8 m=43
